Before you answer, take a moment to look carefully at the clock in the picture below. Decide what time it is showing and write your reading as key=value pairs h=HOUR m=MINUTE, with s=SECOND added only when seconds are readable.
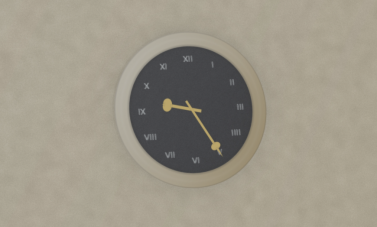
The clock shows h=9 m=25
